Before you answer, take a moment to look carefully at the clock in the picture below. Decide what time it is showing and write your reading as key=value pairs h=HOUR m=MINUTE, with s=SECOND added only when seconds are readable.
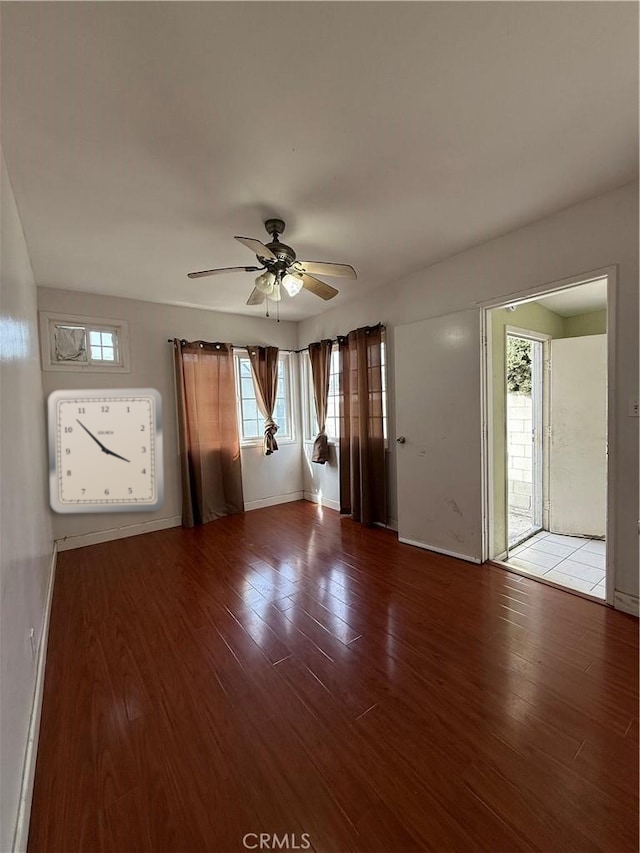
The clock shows h=3 m=53
